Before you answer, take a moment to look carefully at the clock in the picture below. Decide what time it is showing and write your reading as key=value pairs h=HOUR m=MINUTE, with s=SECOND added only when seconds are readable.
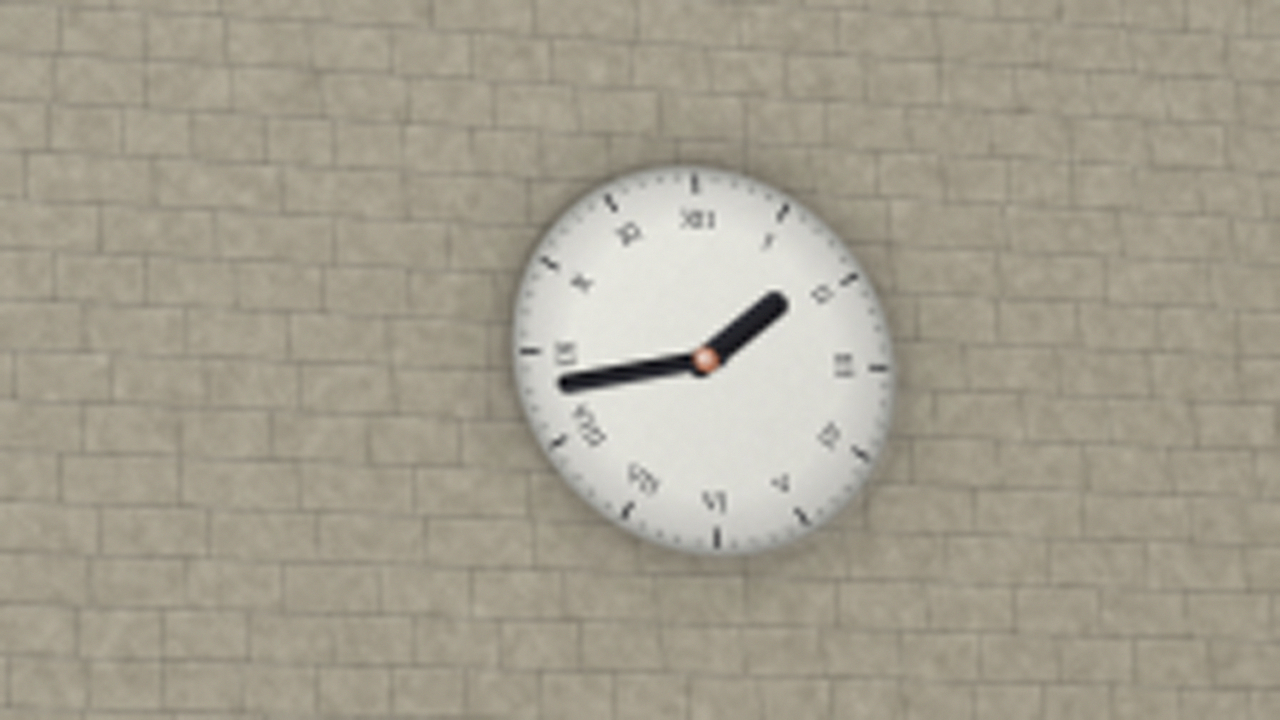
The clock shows h=1 m=43
